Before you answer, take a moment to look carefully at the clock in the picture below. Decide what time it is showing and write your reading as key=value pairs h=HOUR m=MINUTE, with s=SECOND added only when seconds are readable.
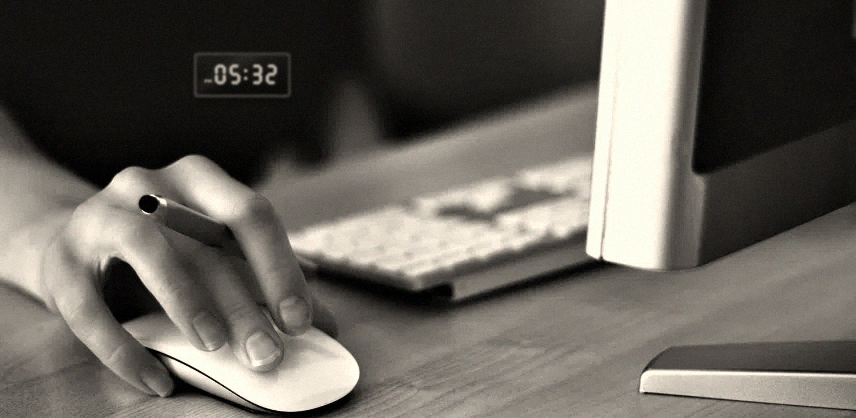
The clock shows h=5 m=32
